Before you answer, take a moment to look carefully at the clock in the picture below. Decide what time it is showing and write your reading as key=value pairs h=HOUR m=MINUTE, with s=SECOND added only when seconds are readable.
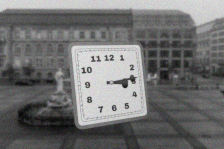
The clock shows h=3 m=14
